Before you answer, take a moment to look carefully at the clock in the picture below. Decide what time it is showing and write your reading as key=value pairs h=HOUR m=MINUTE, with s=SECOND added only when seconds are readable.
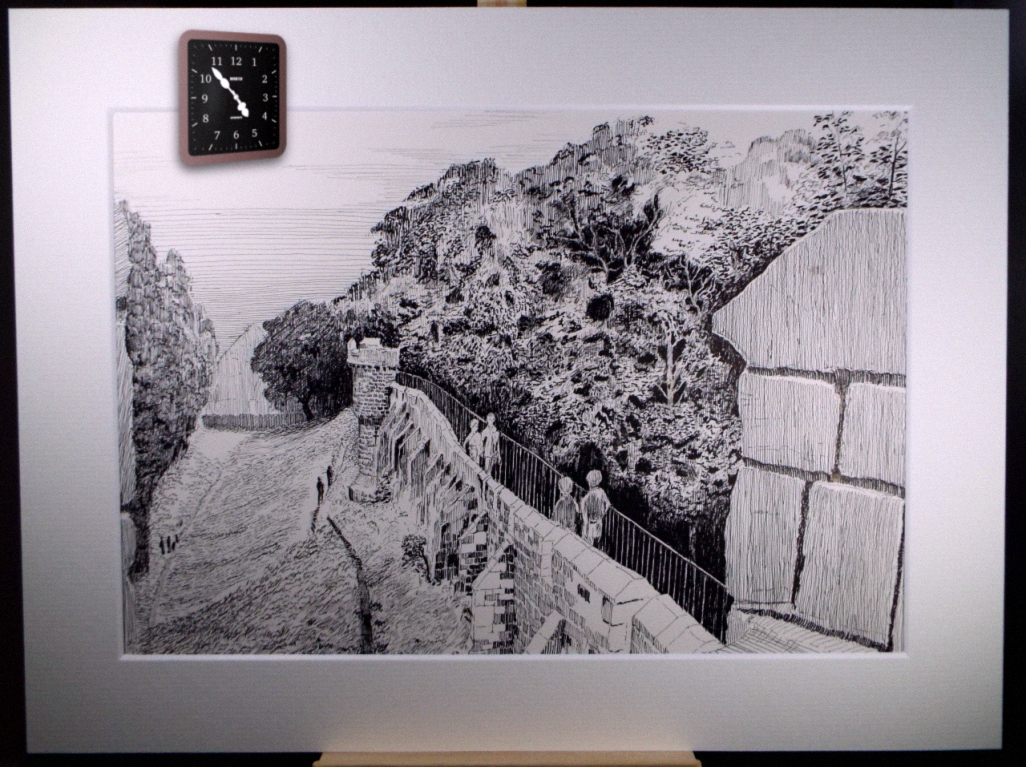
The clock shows h=4 m=53
